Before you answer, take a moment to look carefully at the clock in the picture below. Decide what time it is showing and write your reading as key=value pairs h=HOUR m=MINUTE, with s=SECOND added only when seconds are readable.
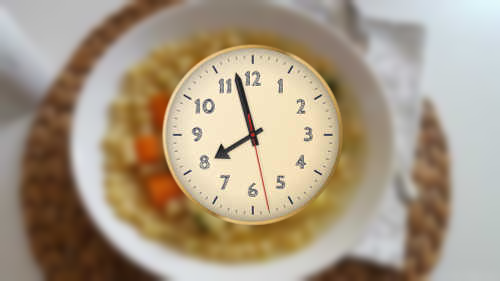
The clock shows h=7 m=57 s=28
